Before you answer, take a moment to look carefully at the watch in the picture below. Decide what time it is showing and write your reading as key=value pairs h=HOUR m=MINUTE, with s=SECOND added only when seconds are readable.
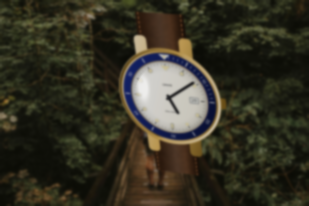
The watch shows h=5 m=9
